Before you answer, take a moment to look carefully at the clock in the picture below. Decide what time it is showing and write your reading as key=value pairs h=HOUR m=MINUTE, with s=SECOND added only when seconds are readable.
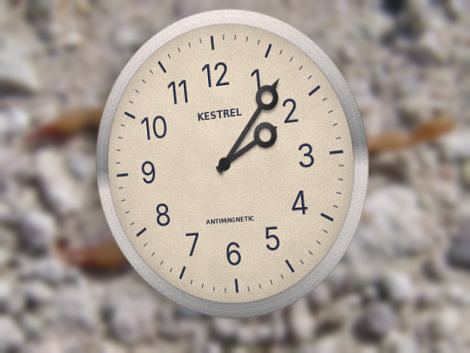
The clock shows h=2 m=7
